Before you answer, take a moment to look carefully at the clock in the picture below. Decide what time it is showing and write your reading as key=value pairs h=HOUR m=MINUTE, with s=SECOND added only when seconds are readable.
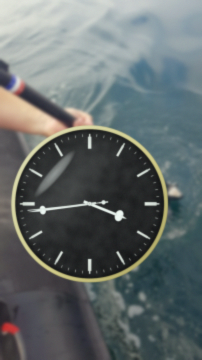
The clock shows h=3 m=43 s=44
